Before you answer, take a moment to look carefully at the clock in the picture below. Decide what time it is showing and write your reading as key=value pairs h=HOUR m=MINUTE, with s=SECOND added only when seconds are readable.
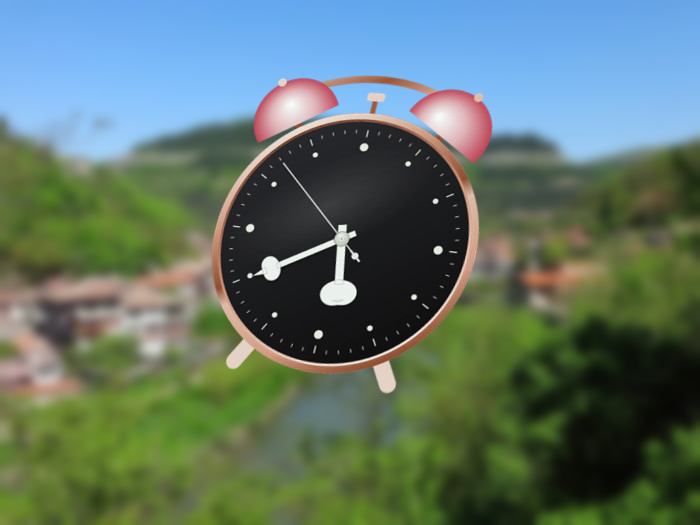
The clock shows h=5 m=39 s=52
